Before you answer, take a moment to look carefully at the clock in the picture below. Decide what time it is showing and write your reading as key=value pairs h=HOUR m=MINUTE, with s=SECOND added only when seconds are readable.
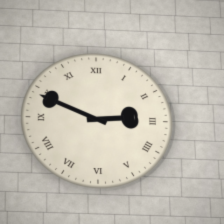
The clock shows h=2 m=49
